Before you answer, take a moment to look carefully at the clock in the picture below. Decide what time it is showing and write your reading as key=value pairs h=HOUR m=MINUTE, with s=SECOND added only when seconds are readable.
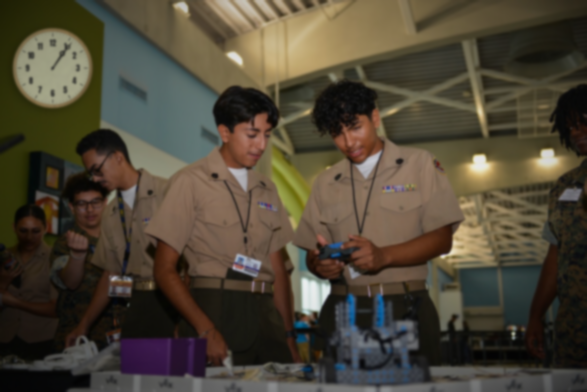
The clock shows h=1 m=6
